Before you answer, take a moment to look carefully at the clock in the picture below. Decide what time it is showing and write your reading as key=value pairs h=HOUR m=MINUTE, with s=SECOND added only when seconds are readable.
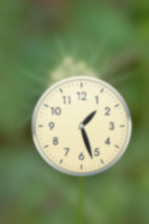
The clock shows h=1 m=27
